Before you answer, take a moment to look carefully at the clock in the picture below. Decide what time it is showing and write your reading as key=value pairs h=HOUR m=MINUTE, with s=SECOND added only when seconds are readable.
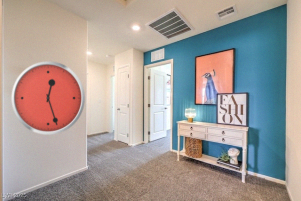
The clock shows h=12 m=27
